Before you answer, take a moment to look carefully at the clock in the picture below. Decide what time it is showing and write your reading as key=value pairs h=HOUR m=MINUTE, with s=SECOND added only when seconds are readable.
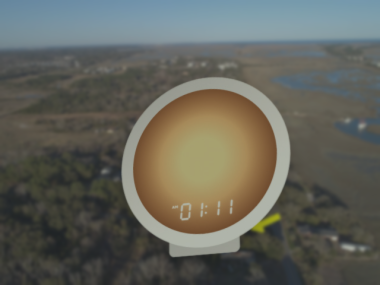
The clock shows h=1 m=11
